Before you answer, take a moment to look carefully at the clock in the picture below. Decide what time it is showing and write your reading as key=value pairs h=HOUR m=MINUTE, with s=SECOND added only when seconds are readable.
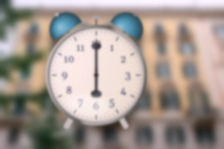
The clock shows h=6 m=0
